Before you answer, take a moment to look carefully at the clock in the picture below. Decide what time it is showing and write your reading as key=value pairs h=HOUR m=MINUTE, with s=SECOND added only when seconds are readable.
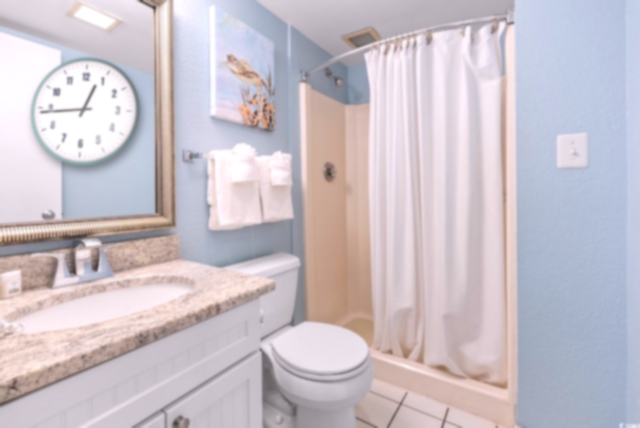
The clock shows h=12 m=44
